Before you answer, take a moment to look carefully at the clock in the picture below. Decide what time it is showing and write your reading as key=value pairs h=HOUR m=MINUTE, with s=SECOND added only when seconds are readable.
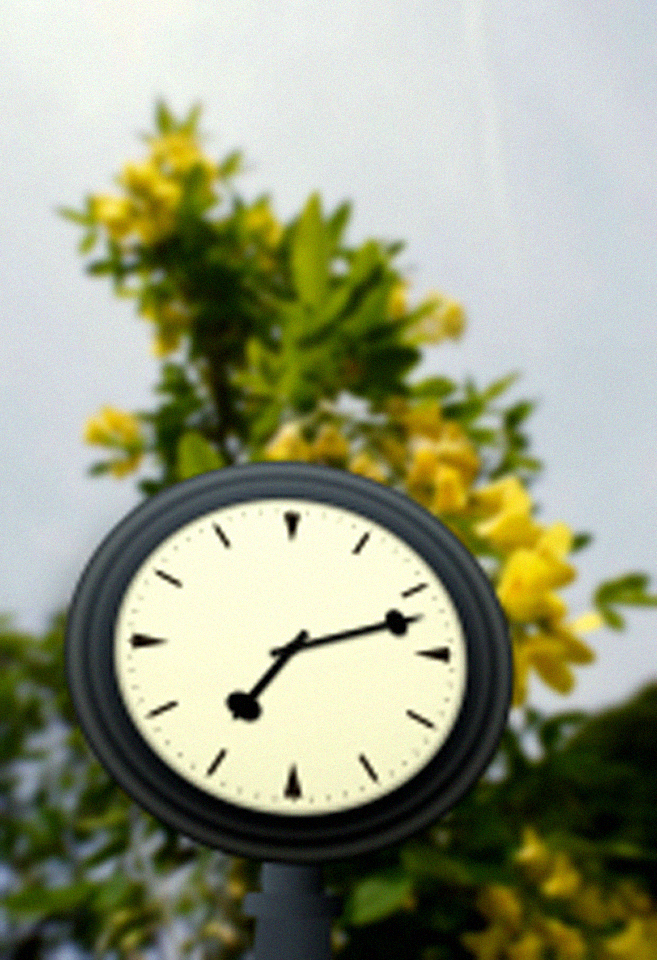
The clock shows h=7 m=12
